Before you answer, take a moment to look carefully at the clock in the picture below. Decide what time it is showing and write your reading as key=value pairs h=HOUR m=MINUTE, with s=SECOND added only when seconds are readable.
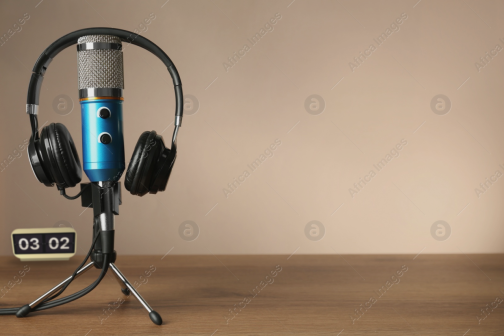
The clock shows h=3 m=2
